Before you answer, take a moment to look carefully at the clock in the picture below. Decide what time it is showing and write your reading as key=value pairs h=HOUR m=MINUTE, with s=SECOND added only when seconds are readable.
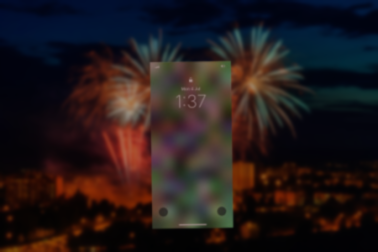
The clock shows h=1 m=37
